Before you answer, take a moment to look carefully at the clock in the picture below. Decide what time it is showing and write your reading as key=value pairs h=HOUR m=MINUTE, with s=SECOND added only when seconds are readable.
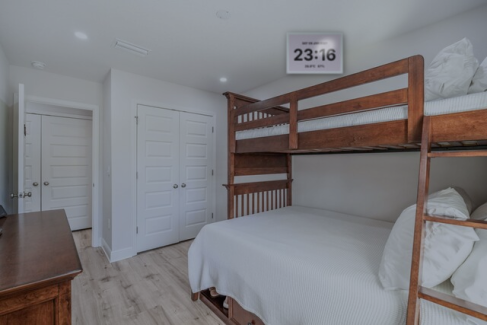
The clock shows h=23 m=16
